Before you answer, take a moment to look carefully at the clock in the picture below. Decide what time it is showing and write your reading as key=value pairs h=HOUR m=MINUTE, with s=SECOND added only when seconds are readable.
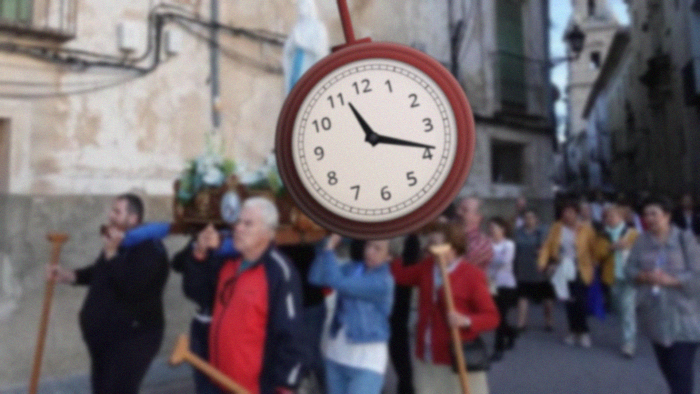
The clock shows h=11 m=19
